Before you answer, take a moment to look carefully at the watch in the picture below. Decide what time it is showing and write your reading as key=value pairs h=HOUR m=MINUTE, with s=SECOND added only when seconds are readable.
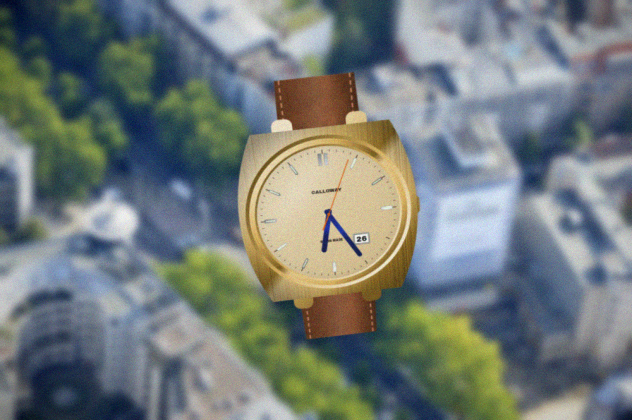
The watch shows h=6 m=25 s=4
